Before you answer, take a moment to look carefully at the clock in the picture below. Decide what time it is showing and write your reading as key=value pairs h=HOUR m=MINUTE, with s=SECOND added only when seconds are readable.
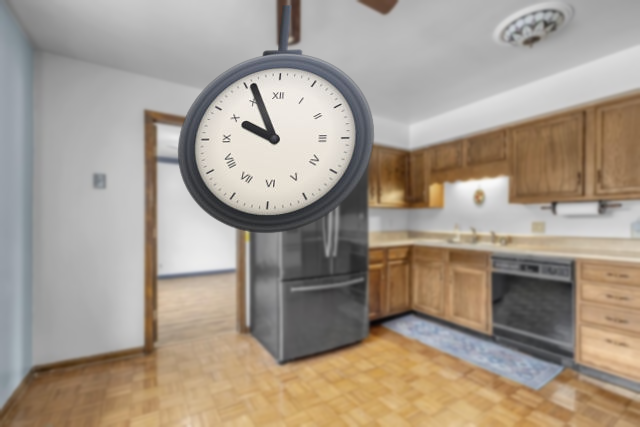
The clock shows h=9 m=56
